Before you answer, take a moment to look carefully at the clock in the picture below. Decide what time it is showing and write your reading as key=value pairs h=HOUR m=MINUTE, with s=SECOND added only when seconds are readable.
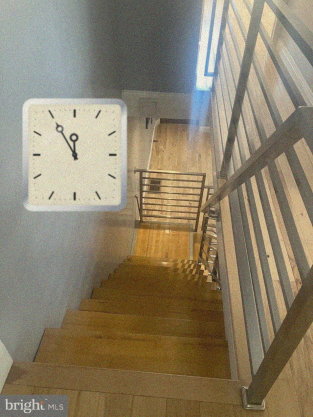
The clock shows h=11 m=55
